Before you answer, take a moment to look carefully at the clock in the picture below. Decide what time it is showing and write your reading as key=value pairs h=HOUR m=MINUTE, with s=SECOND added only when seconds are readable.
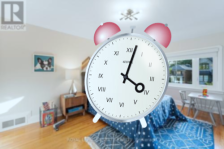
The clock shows h=4 m=2
